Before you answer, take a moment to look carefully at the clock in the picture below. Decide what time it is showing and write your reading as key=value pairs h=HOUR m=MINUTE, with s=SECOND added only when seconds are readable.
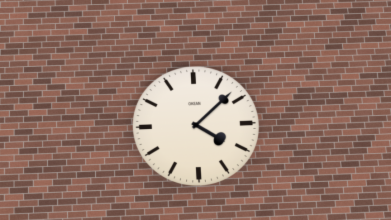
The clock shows h=4 m=8
